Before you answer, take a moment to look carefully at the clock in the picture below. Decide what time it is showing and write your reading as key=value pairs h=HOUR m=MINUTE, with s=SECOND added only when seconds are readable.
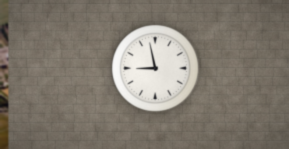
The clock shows h=8 m=58
